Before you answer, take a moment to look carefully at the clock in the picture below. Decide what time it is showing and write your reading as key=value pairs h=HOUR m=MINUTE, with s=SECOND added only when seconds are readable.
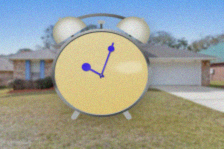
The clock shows h=10 m=3
